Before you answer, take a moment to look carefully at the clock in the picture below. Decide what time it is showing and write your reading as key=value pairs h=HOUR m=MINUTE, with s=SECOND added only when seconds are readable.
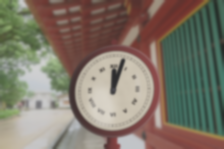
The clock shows h=12 m=3
